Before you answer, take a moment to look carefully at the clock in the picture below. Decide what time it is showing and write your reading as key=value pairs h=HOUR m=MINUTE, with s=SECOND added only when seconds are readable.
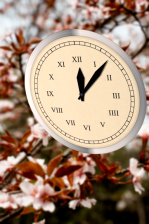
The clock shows h=12 m=7
